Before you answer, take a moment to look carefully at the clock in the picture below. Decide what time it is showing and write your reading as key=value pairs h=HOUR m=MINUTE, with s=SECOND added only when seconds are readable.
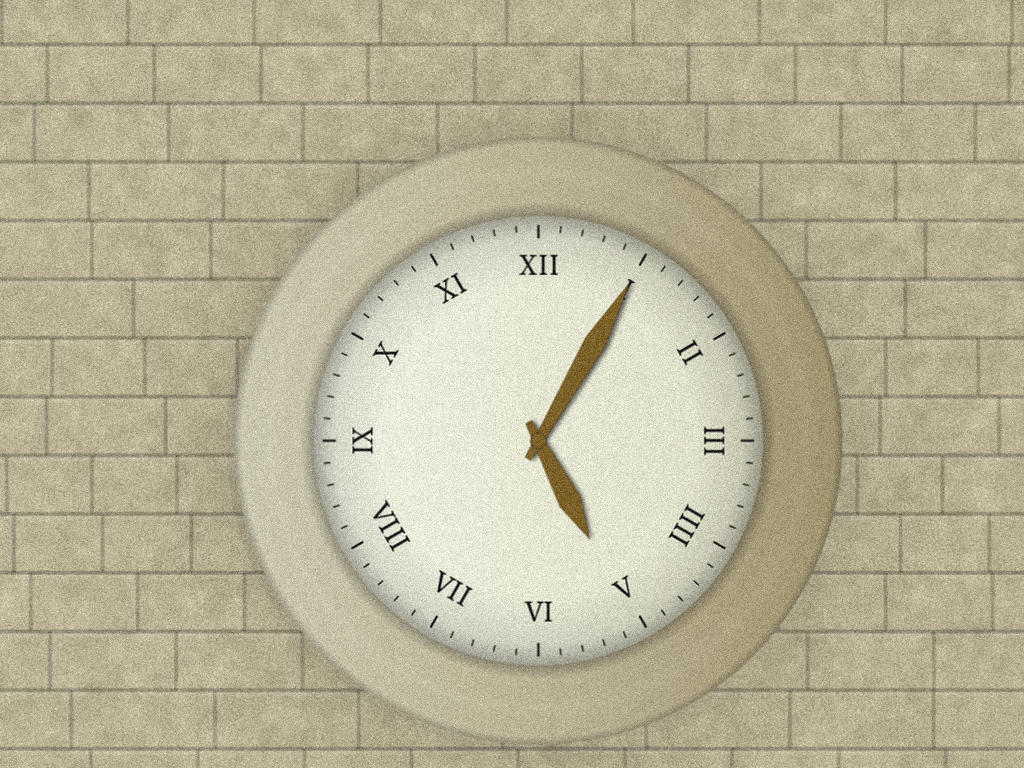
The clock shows h=5 m=5
